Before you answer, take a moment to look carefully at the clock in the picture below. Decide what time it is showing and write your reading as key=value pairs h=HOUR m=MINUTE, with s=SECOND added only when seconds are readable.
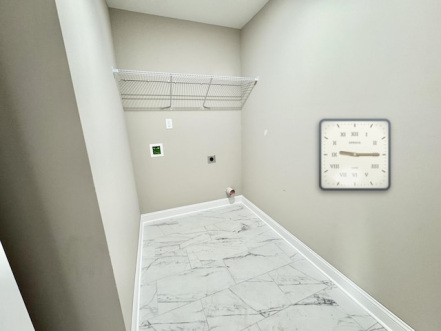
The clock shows h=9 m=15
